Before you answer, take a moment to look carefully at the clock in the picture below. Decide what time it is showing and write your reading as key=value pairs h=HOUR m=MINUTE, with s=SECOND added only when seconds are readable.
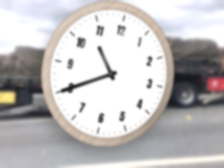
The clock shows h=10 m=40
